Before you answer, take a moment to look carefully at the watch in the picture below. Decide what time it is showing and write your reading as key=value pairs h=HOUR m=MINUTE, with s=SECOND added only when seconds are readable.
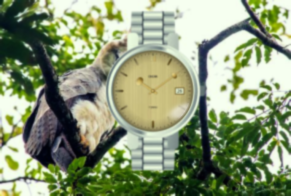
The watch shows h=10 m=9
